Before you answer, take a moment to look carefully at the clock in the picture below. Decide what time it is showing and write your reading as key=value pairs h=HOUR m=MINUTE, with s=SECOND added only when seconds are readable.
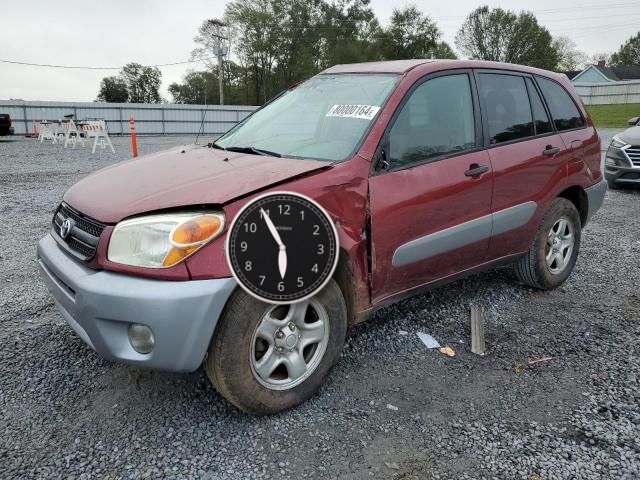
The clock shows h=5 m=55
